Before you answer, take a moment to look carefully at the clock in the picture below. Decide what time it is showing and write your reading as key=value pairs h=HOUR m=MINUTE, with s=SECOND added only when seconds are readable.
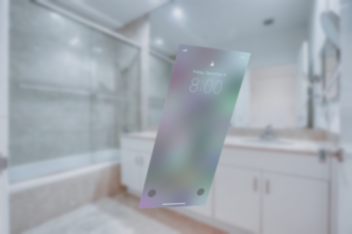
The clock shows h=8 m=0
